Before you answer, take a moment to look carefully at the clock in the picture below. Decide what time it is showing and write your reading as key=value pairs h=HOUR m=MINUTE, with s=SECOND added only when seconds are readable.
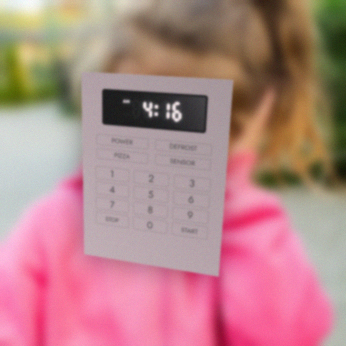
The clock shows h=4 m=16
